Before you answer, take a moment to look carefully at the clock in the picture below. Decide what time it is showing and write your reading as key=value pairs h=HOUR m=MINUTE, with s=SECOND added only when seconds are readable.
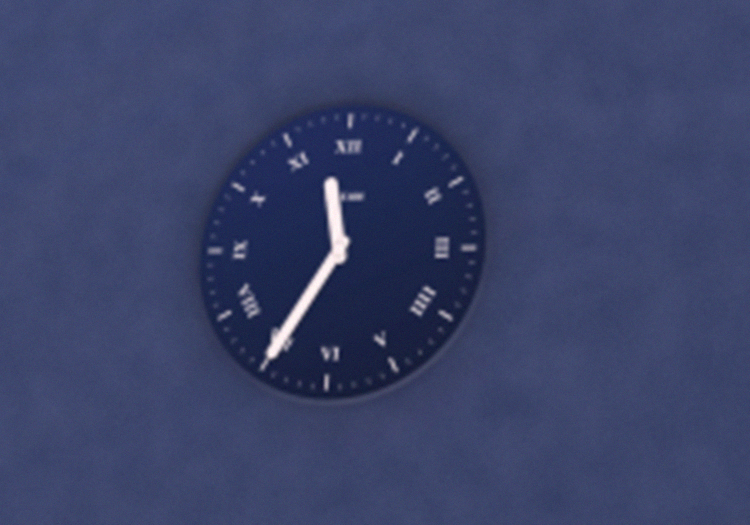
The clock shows h=11 m=35
